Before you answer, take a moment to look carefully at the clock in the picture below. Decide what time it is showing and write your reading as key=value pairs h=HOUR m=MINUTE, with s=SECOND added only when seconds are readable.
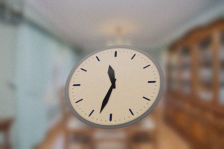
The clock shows h=11 m=33
